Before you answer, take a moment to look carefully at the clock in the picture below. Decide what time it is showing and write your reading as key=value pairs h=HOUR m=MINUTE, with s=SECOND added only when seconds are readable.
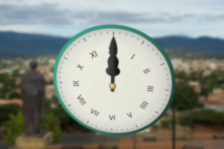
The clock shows h=12 m=0
